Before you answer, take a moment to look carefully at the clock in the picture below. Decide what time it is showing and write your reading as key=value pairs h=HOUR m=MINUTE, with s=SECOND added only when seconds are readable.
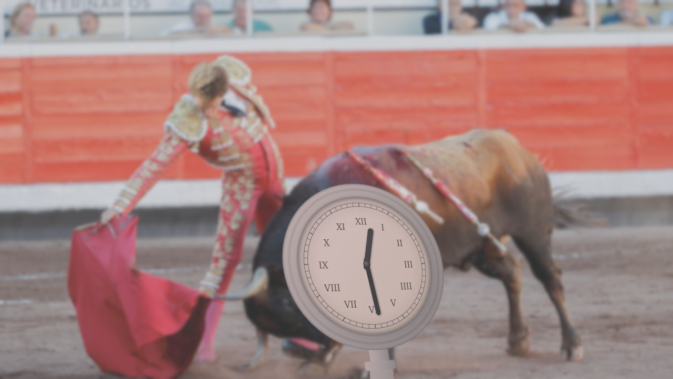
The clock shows h=12 m=29
